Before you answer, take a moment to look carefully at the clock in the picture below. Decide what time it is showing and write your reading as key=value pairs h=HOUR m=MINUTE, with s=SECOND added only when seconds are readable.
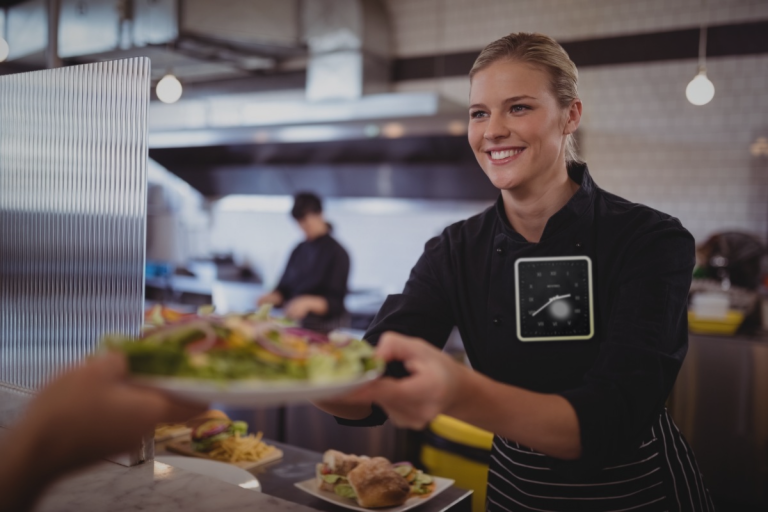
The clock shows h=2 m=39
